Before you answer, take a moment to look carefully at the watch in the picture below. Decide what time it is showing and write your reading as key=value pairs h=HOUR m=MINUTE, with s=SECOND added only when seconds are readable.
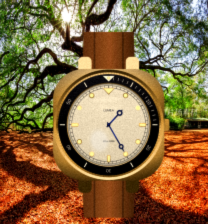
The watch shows h=1 m=25
